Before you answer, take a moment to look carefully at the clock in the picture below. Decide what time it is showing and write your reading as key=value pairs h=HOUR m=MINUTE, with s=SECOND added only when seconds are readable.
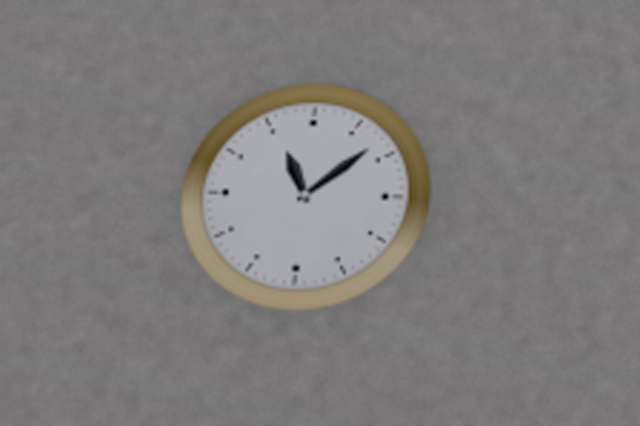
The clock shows h=11 m=8
